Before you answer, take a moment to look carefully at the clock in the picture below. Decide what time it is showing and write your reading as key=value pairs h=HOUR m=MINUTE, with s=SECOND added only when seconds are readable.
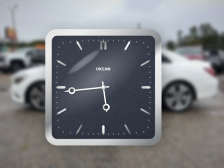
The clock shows h=5 m=44
